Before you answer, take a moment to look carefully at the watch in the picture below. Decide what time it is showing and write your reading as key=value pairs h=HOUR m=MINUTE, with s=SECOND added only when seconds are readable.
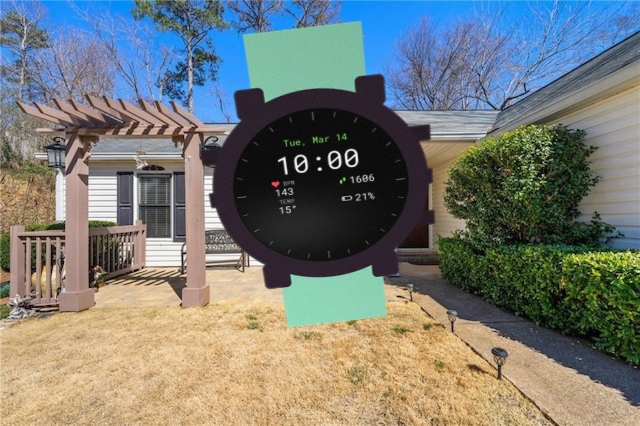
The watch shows h=10 m=0
